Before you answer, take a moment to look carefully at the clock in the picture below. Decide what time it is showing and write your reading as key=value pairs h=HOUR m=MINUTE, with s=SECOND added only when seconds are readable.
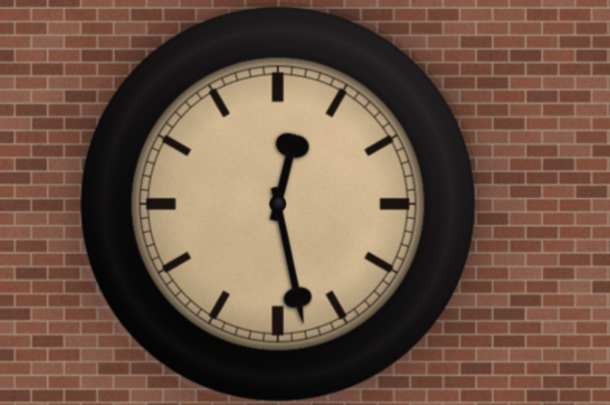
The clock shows h=12 m=28
